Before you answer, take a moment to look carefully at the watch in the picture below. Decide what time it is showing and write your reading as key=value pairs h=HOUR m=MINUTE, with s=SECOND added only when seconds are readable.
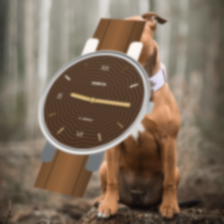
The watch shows h=9 m=15
